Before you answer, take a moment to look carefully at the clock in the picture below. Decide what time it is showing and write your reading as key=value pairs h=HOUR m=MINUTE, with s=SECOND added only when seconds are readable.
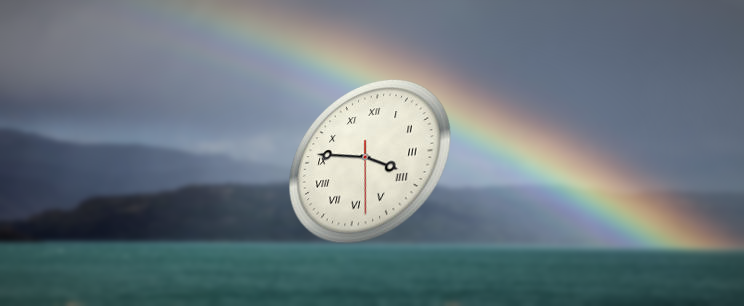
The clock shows h=3 m=46 s=28
